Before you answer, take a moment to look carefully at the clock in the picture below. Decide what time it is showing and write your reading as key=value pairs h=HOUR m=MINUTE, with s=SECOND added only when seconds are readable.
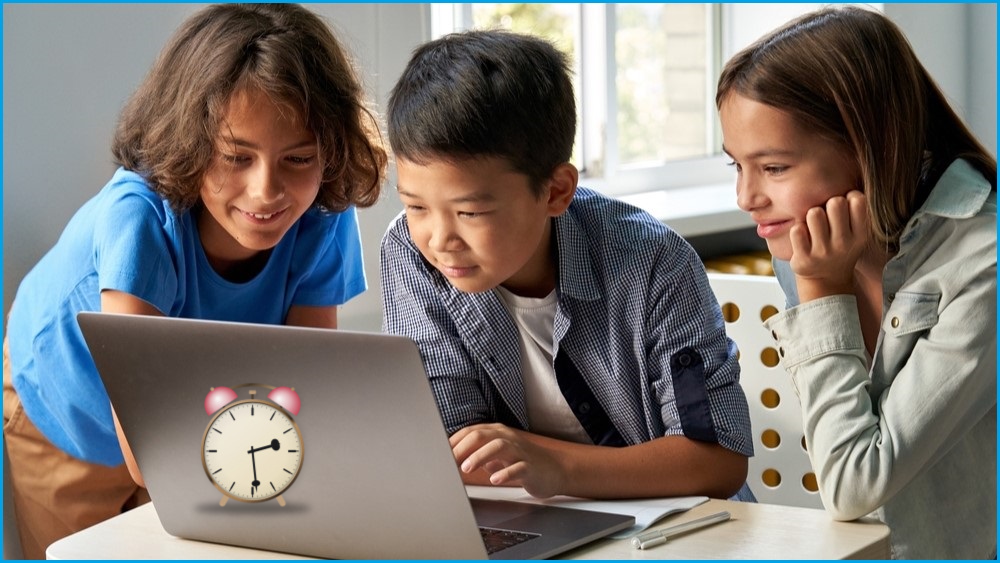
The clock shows h=2 m=29
